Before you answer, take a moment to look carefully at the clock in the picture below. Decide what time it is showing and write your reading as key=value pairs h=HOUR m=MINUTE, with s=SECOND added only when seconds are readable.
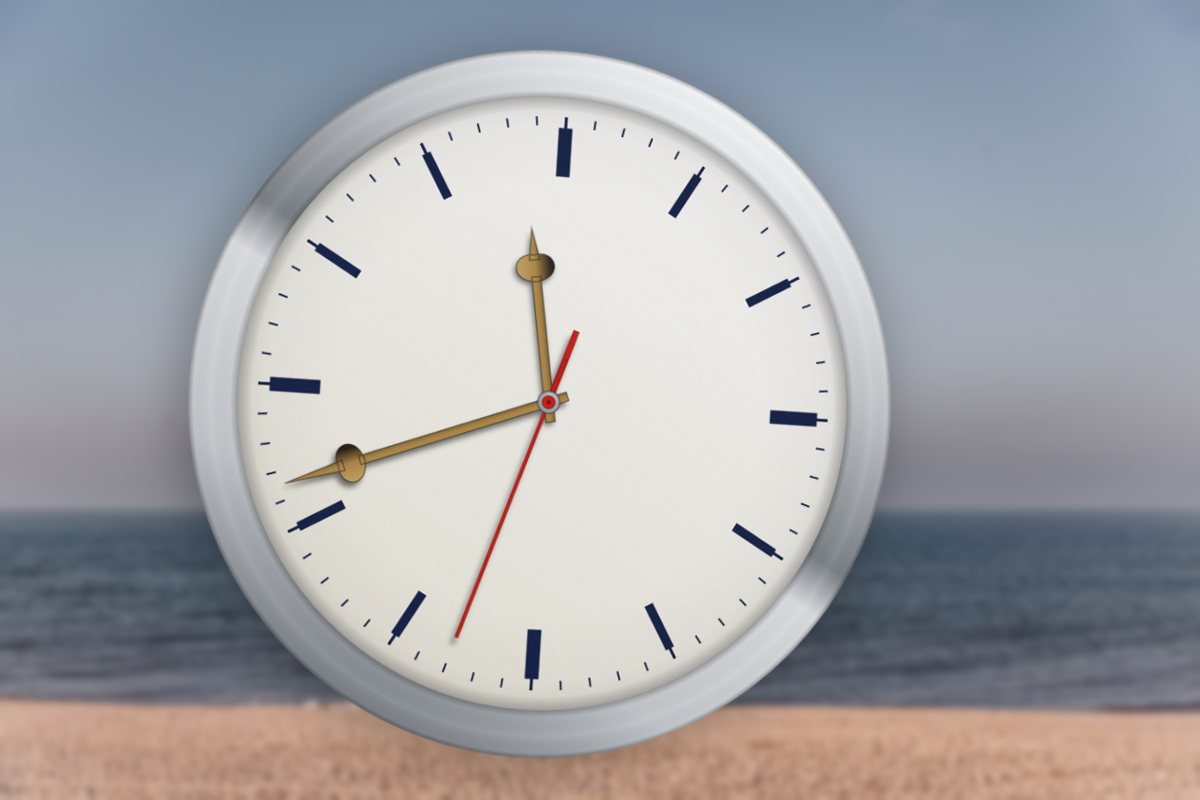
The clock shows h=11 m=41 s=33
